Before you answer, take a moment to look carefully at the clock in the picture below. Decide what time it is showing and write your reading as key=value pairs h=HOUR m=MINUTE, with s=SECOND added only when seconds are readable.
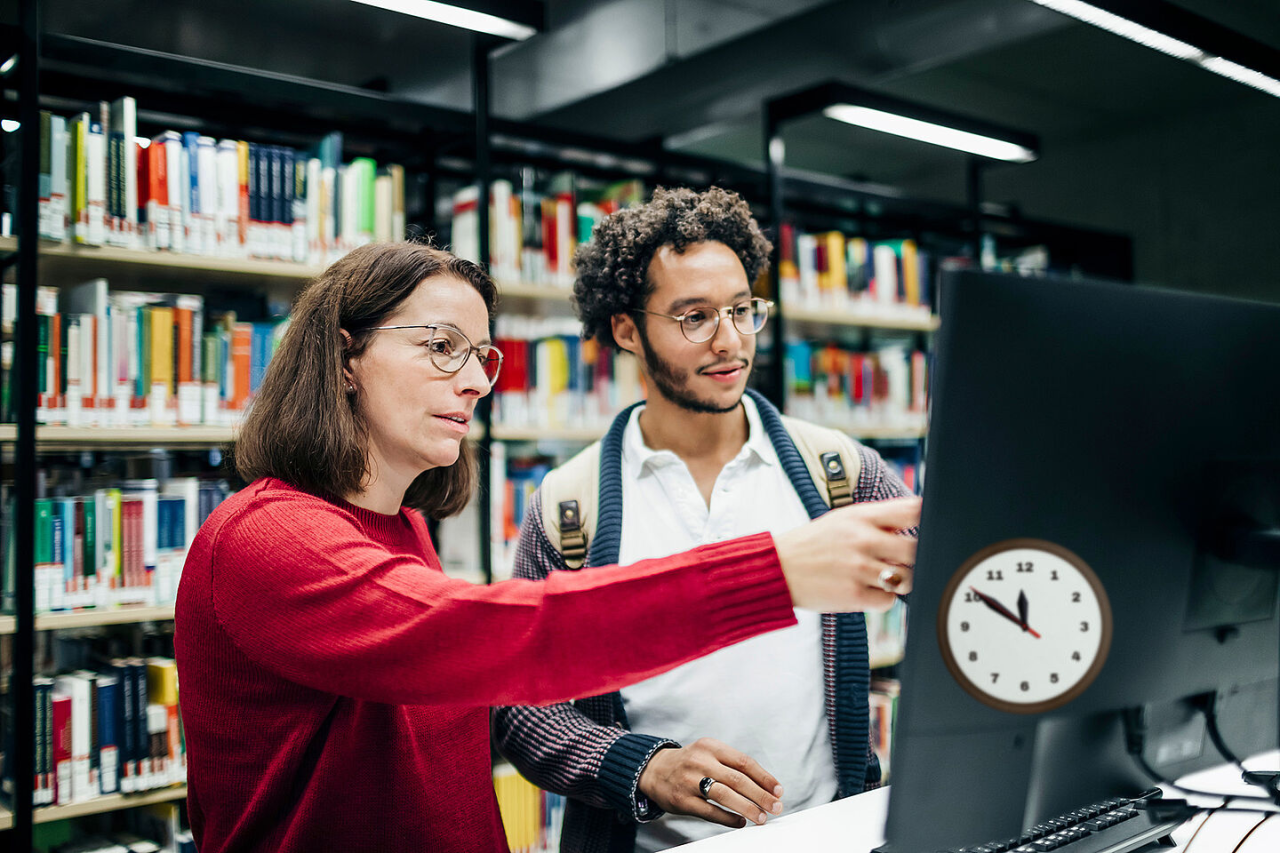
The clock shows h=11 m=50 s=51
